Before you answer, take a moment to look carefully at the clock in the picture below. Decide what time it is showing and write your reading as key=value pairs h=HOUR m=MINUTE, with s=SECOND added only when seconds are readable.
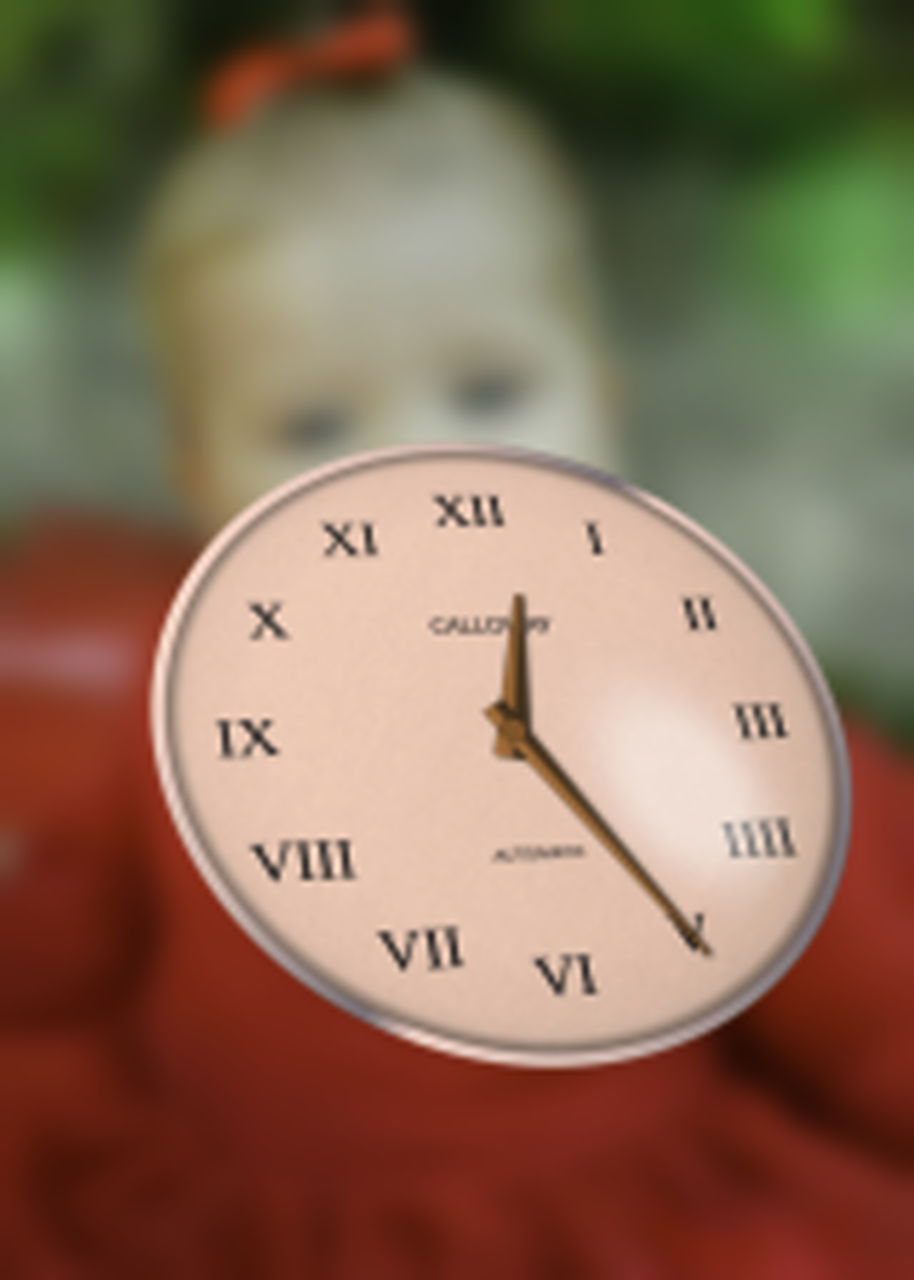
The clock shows h=12 m=25
